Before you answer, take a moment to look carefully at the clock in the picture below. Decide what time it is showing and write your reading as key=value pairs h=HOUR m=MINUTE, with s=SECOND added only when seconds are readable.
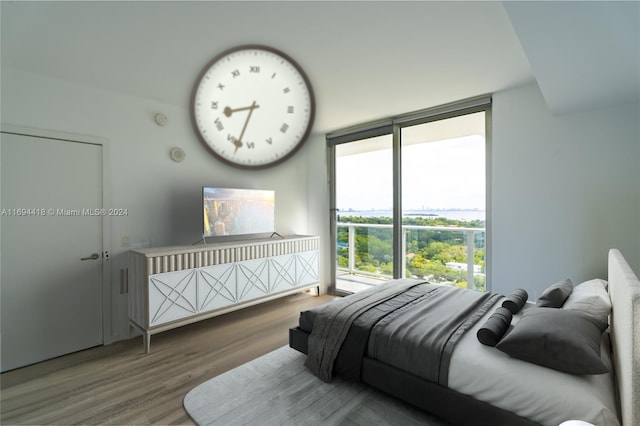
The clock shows h=8 m=33
